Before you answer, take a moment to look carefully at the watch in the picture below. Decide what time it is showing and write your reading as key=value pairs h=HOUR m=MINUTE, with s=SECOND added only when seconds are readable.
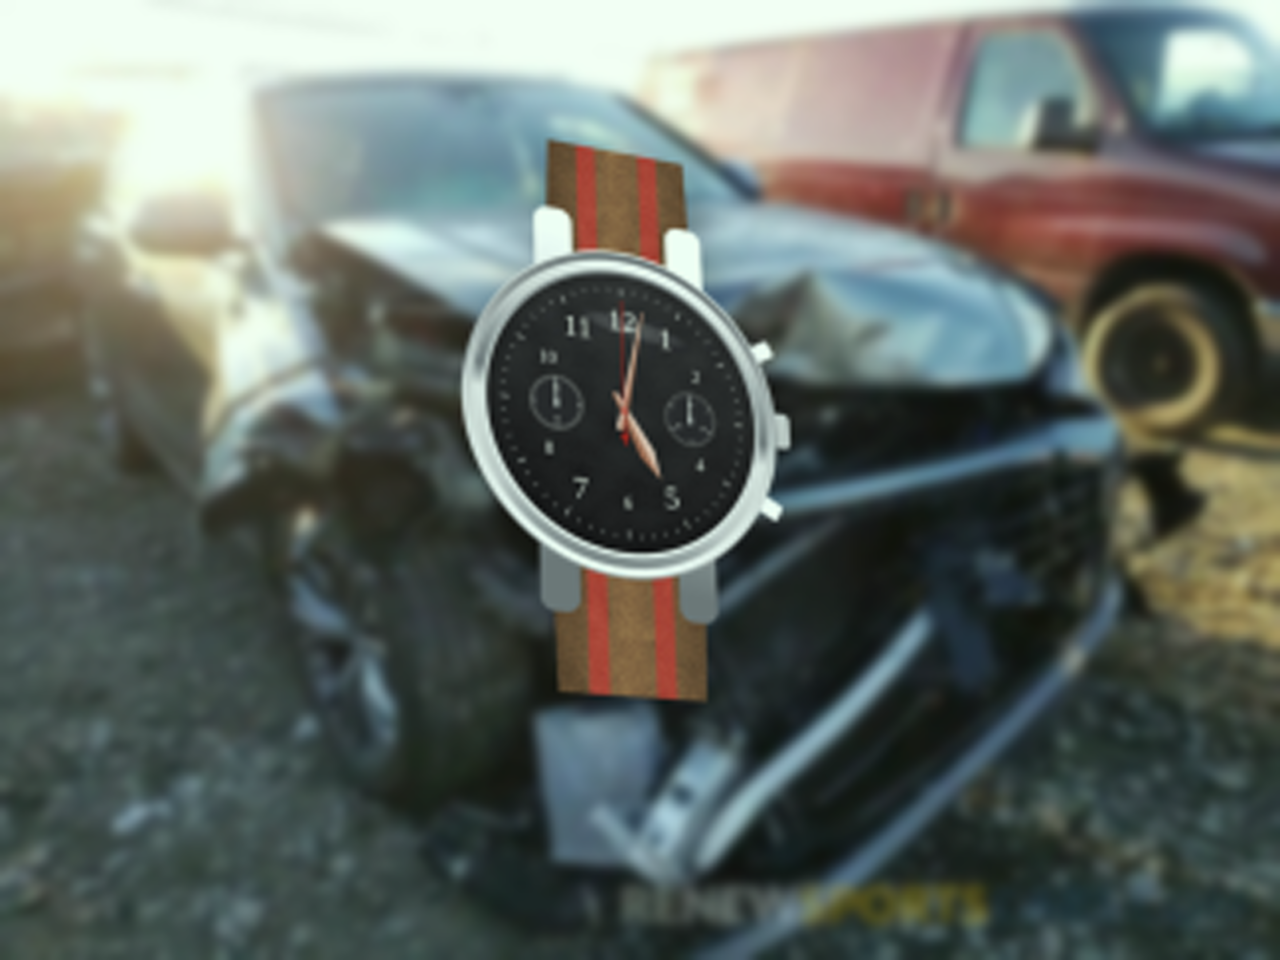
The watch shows h=5 m=2
